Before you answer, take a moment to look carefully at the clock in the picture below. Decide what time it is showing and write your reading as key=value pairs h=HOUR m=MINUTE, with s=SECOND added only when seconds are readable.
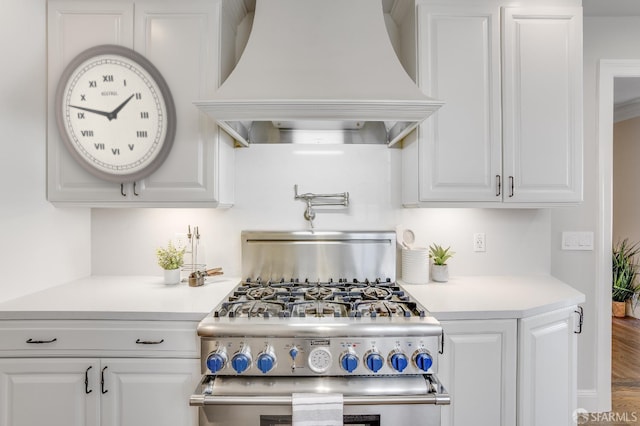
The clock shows h=1 m=47
